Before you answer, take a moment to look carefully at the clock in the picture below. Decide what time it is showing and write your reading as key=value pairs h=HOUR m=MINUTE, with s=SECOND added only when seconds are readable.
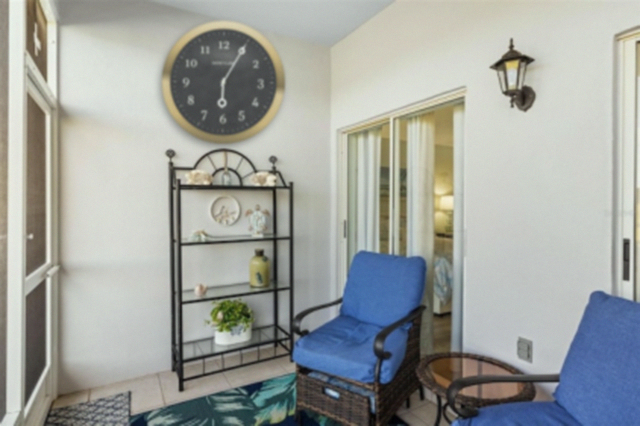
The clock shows h=6 m=5
